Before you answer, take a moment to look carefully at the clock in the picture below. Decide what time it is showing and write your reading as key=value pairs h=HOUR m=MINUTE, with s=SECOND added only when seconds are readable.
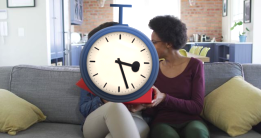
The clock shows h=3 m=27
